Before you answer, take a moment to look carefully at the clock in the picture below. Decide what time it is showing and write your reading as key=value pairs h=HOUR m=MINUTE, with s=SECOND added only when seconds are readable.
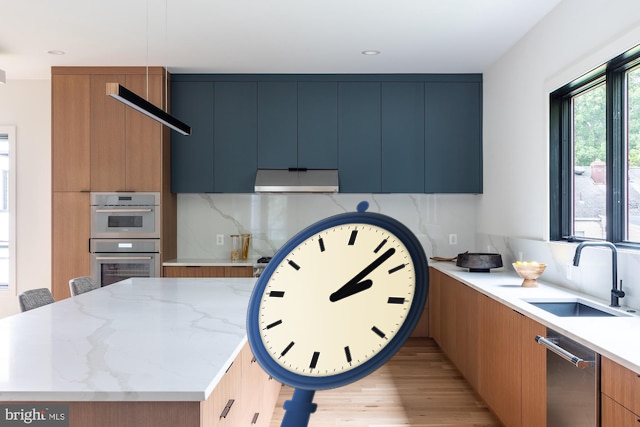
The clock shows h=2 m=7
